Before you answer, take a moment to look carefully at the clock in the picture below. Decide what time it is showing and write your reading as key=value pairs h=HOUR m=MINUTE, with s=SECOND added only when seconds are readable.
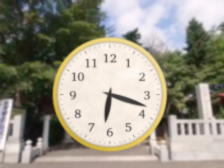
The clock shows h=6 m=18
